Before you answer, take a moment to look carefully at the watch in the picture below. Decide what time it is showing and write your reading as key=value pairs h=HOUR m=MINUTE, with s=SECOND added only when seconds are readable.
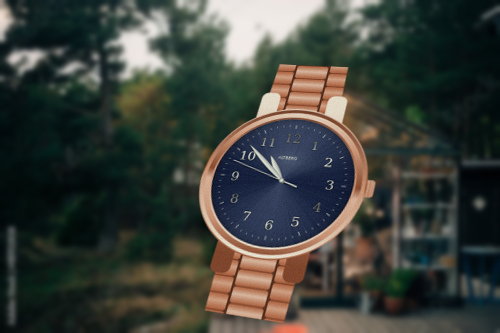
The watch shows h=10 m=51 s=48
